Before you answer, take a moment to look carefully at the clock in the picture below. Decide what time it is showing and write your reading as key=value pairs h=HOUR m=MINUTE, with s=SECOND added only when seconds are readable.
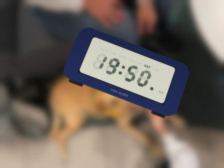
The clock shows h=19 m=50
